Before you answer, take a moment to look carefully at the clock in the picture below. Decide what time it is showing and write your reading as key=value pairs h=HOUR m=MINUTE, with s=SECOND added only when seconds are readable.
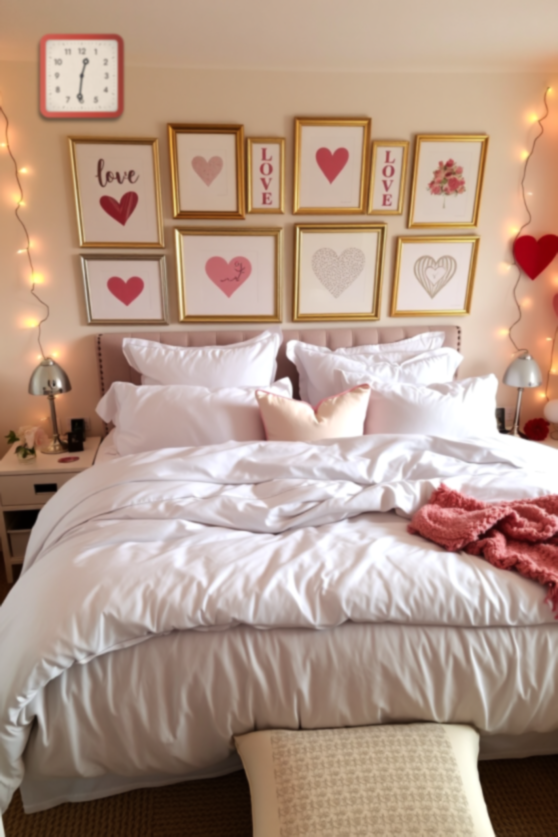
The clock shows h=12 m=31
